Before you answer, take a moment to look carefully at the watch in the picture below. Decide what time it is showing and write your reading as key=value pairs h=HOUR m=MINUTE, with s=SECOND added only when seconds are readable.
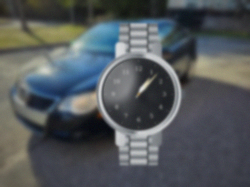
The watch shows h=1 m=7
